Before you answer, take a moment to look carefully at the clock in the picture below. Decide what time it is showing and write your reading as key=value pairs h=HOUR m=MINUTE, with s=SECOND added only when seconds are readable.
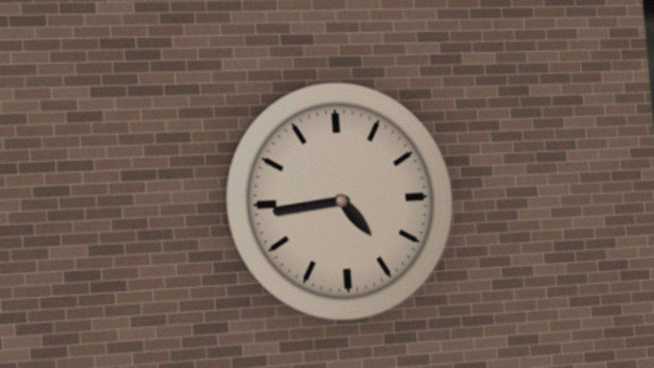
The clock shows h=4 m=44
